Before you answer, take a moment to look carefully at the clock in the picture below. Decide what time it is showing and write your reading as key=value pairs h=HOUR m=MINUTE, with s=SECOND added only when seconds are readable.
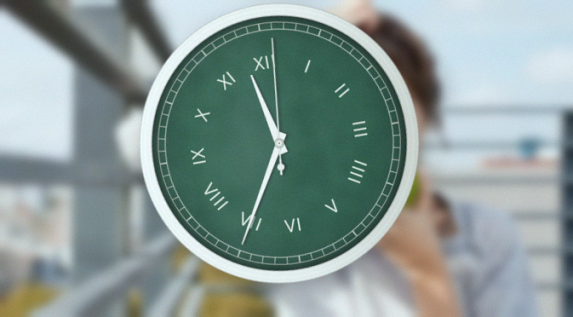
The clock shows h=11 m=35 s=1
